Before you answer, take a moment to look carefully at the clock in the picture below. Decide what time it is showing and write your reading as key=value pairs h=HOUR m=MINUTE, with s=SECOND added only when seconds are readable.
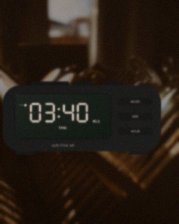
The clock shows h=3 m=40
